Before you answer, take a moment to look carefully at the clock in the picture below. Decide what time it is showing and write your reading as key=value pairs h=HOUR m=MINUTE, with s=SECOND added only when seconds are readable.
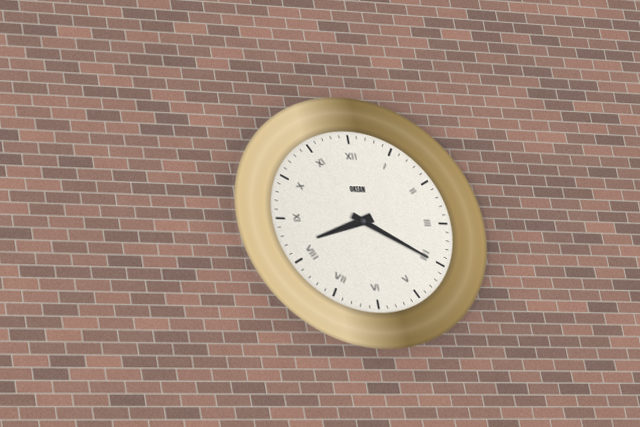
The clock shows h=8 m=20
